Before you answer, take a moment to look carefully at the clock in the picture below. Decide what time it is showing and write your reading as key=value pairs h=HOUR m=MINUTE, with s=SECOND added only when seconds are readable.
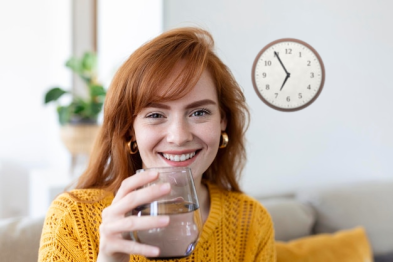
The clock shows h=6 m=55
